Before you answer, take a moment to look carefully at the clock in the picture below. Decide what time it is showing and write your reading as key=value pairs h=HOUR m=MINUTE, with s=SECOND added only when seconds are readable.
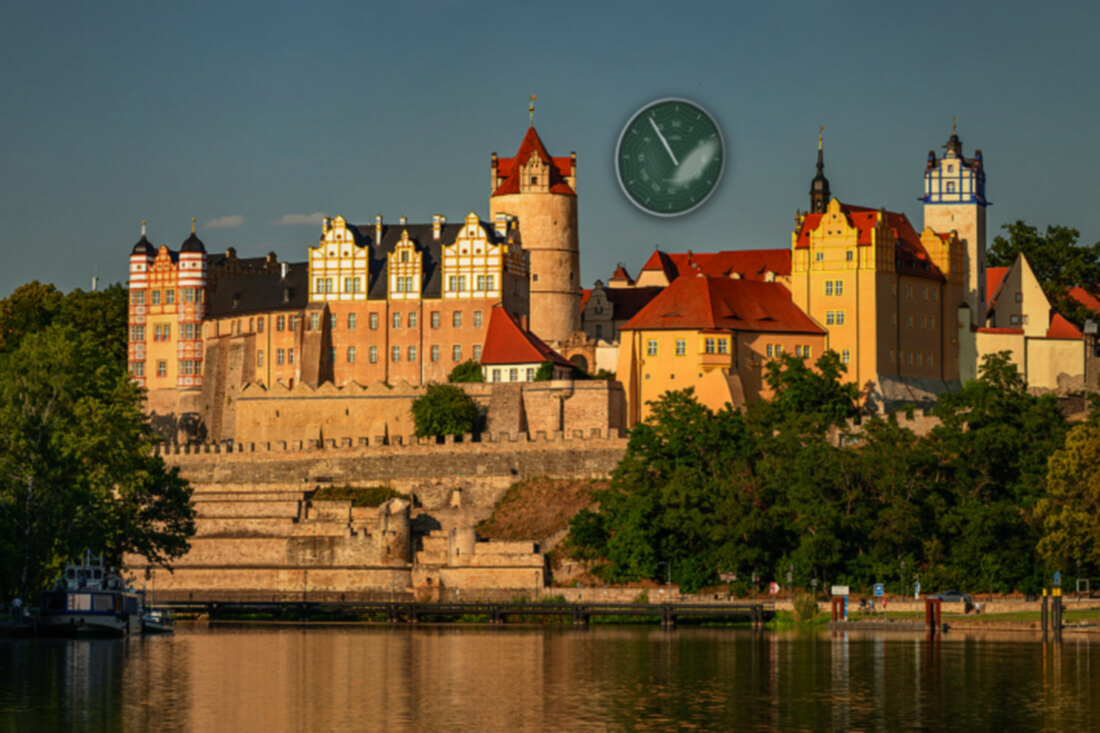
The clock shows h=10 m=54
